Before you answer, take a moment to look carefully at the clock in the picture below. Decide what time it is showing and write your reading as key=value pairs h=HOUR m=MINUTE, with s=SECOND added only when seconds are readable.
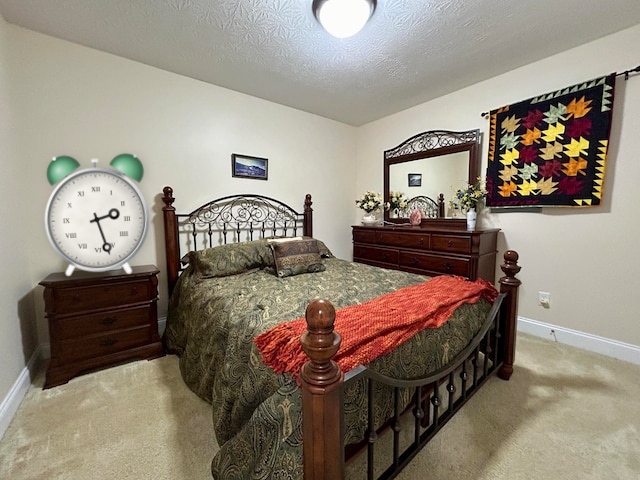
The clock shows h=2 m=27
